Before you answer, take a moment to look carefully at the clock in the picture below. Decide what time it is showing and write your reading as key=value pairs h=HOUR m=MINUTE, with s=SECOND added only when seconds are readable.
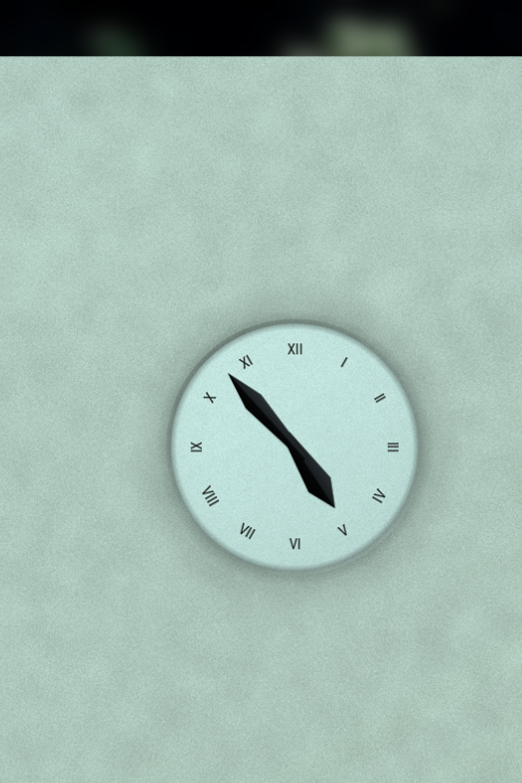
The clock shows h=4 m=53
